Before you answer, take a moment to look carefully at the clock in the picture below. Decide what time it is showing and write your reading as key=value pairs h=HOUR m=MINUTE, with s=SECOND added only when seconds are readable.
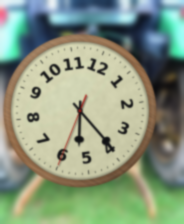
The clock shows h=5 m=19 s=30
